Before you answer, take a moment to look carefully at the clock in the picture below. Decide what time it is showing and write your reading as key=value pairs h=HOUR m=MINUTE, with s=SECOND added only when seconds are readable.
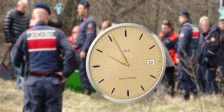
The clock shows h=9 m=56
